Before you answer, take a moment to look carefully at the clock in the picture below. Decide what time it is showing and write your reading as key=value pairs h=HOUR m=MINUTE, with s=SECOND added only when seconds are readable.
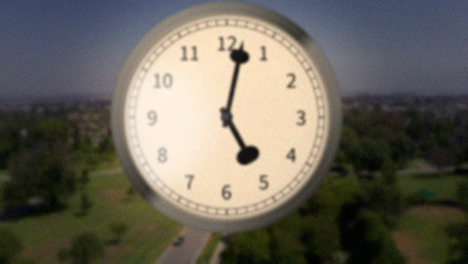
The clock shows h=5 m=2
